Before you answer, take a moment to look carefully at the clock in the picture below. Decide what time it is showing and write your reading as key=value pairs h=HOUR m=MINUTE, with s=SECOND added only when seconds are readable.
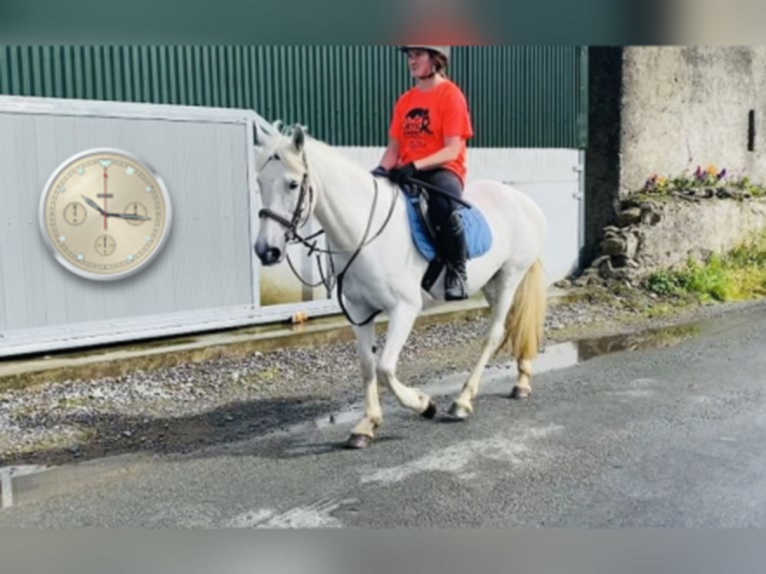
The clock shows h=10 m=16
